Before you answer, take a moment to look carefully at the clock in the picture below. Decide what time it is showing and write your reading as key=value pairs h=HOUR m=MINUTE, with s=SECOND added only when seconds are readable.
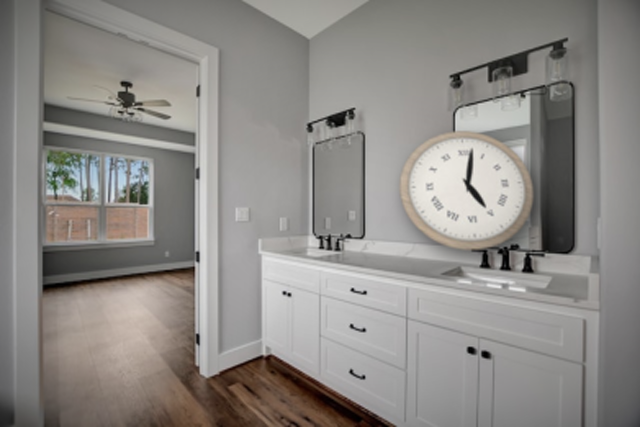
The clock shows h=5 m=2
